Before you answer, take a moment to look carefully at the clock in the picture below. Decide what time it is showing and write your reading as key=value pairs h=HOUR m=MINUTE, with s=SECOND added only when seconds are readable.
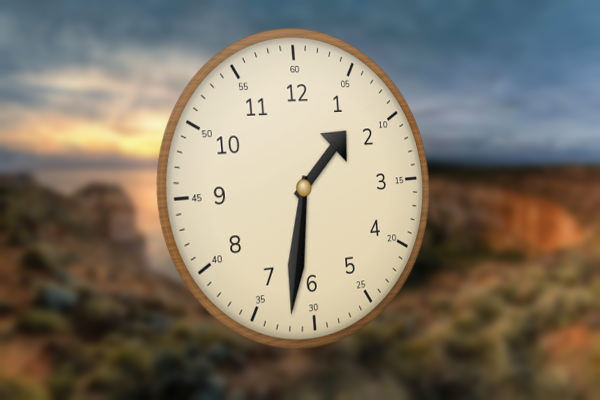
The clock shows h=1 m=32
